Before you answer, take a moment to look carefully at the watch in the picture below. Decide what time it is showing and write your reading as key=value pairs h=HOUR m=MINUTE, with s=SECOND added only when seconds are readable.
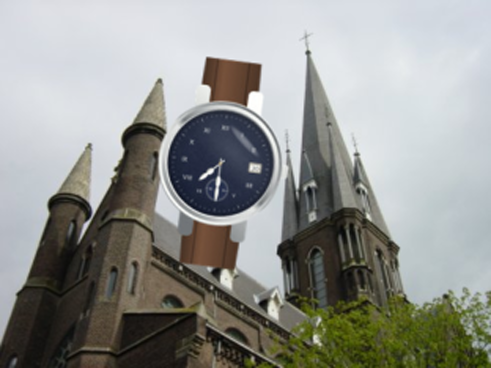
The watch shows h=7 m=30
